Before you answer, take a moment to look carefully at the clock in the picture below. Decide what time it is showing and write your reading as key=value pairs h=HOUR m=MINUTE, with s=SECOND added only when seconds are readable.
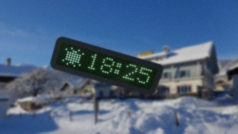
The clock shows h=18 m=25
